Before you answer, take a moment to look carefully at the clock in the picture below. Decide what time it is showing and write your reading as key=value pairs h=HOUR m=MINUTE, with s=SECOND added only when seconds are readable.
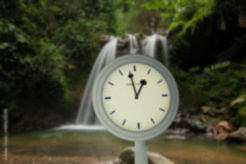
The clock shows h=12 m=58
